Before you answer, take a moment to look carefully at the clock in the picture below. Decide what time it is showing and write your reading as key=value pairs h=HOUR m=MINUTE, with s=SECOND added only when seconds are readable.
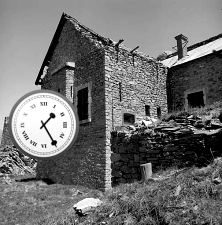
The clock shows h=1 m=25
